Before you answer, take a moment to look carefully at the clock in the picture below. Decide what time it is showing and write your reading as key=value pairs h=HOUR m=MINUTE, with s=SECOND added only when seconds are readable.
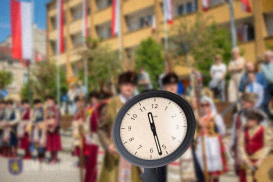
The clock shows h=11 m=27
